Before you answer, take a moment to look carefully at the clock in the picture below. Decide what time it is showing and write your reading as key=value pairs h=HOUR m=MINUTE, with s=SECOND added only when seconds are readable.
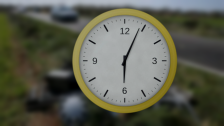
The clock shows h=6 m=4
